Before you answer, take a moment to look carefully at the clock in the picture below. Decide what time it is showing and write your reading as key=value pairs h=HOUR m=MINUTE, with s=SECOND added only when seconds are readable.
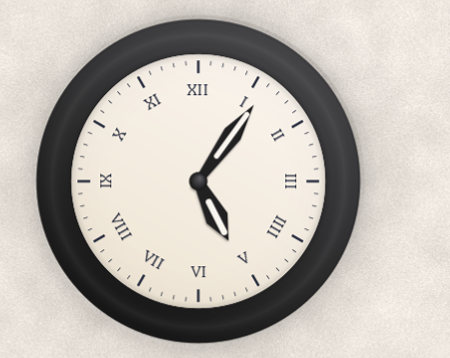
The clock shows h=5 m=6
